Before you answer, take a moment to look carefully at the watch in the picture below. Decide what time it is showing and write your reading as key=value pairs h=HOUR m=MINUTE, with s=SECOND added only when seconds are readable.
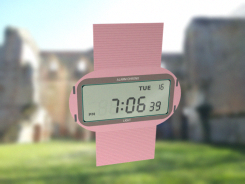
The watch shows h=7 m=6 s=39
